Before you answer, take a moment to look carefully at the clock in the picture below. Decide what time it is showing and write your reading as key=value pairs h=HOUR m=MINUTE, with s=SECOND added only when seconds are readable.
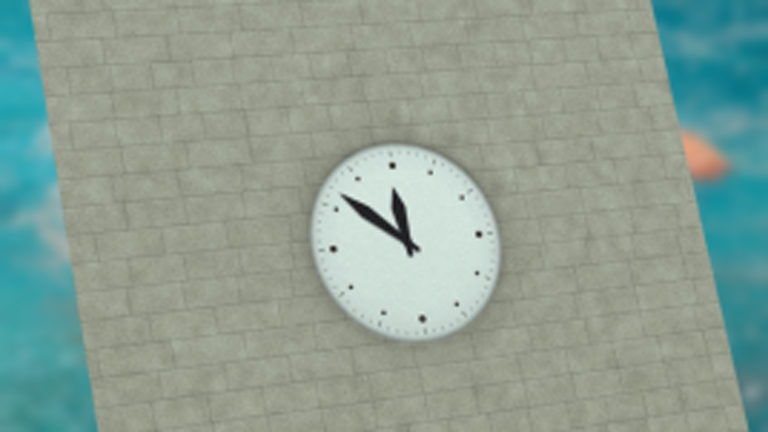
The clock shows h=11 m=52
